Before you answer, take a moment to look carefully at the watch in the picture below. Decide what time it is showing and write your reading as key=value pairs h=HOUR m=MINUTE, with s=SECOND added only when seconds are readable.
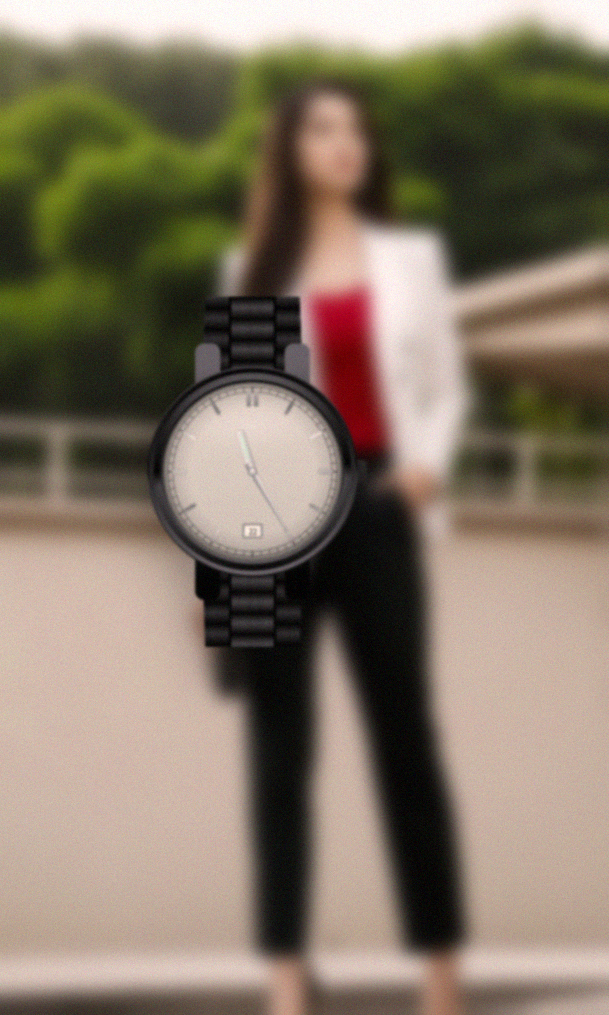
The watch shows h=11 m=25
